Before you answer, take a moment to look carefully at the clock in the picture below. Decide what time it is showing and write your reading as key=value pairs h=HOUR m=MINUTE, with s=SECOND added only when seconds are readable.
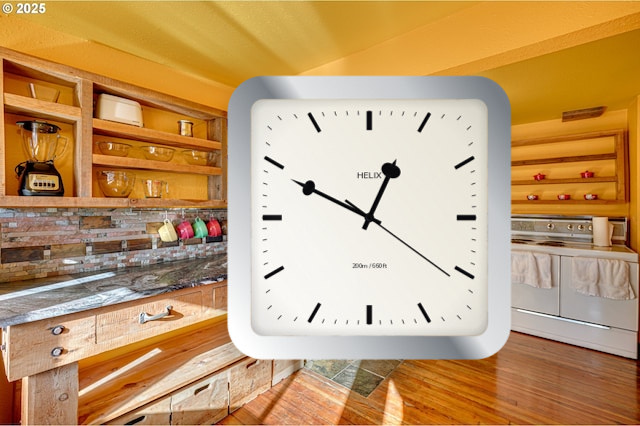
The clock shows h=12 m=49 s=21
